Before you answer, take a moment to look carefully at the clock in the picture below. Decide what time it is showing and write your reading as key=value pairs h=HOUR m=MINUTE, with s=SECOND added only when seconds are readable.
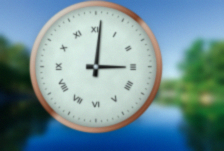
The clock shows h=3 m=1
